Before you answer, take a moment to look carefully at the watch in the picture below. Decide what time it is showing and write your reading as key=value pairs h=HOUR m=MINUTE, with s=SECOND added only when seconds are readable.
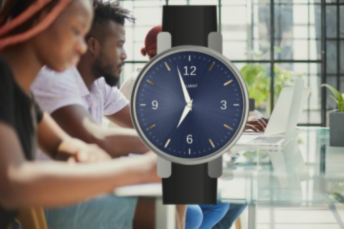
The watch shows h=6 m=57
